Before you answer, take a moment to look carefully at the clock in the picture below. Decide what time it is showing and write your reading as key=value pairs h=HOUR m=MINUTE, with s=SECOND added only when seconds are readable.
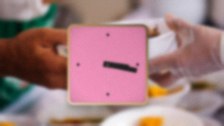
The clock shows h=3 m=17
